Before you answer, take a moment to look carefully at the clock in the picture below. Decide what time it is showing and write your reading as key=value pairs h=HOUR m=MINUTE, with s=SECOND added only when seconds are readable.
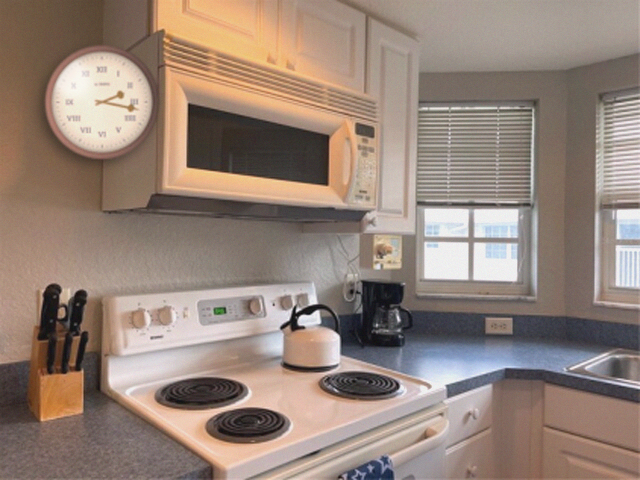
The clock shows h=2 m=17
